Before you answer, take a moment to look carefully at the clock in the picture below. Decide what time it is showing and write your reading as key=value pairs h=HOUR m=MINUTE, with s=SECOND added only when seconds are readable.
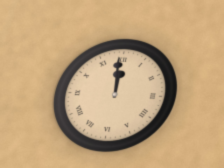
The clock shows h=11 m=59
